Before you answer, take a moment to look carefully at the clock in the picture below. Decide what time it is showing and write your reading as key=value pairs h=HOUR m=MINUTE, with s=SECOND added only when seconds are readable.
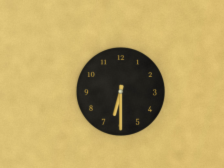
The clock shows h=6 m=30
